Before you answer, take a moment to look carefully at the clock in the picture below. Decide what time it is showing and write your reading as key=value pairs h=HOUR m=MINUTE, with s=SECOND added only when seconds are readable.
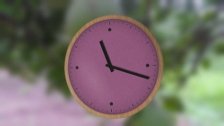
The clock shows h=11 m=18
